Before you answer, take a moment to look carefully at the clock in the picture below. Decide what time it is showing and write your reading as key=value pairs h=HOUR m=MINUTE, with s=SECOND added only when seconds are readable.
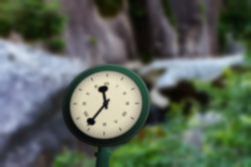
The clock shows h=11 m=36
